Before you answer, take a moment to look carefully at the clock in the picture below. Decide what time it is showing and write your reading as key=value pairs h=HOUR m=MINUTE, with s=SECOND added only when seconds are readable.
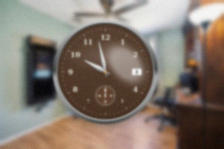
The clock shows h=9 m=58
